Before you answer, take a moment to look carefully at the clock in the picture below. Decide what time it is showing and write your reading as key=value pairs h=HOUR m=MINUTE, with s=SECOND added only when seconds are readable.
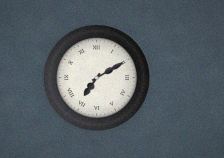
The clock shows h=7 m=10
